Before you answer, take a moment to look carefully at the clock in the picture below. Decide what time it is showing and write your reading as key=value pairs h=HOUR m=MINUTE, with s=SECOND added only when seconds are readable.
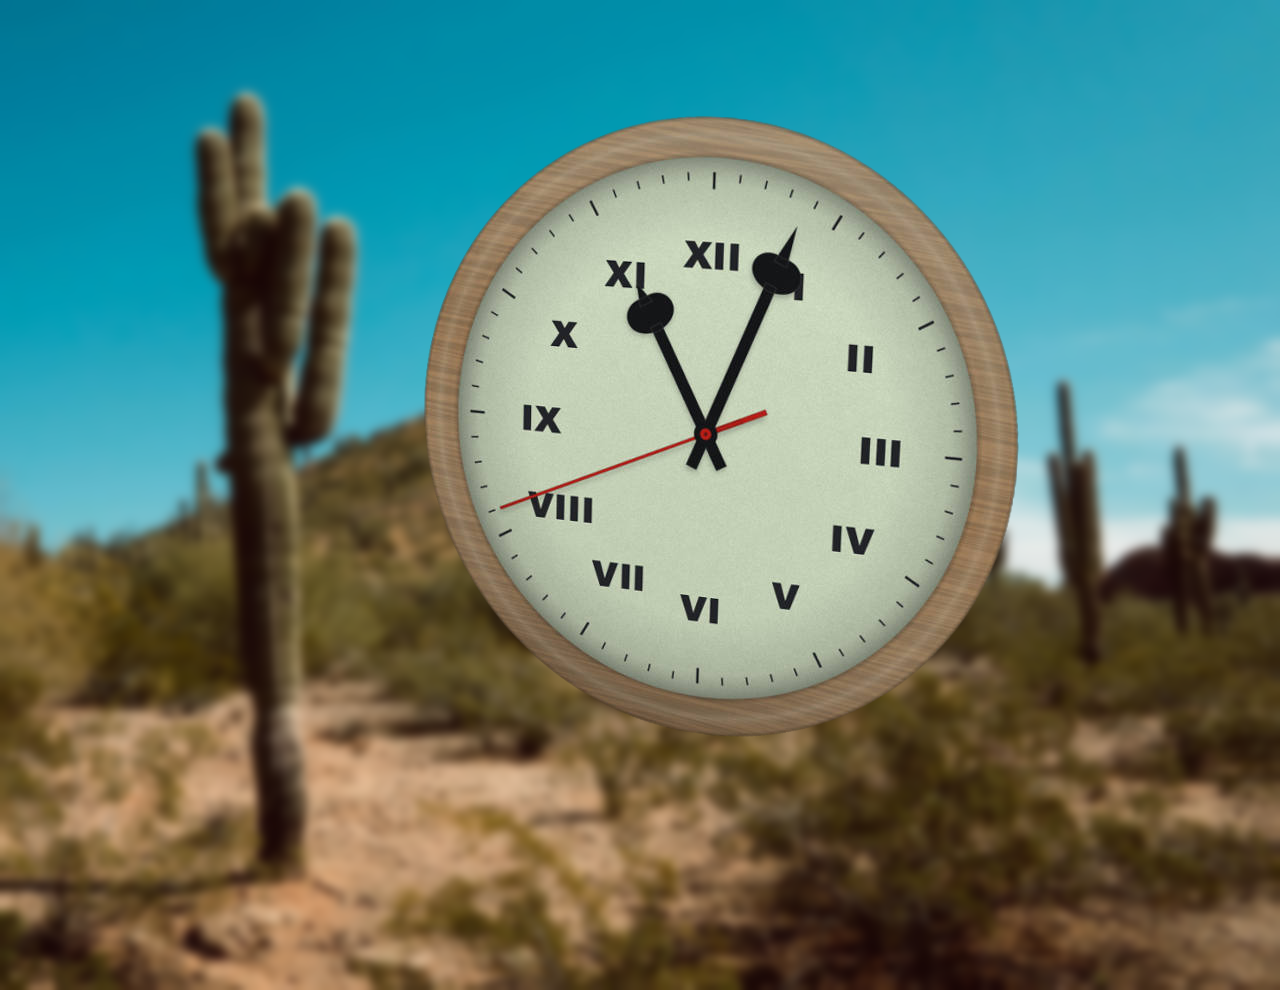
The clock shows h=11 m=3 s=41
